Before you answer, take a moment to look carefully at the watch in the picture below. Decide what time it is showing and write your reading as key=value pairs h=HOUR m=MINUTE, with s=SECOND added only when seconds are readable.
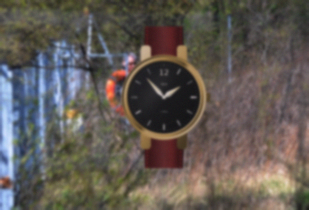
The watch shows h=1 m=53
